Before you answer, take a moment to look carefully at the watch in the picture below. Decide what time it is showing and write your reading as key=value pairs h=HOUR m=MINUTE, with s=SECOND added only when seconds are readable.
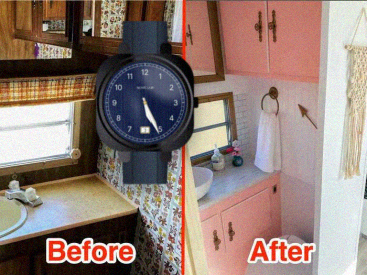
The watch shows h=5 m=26
